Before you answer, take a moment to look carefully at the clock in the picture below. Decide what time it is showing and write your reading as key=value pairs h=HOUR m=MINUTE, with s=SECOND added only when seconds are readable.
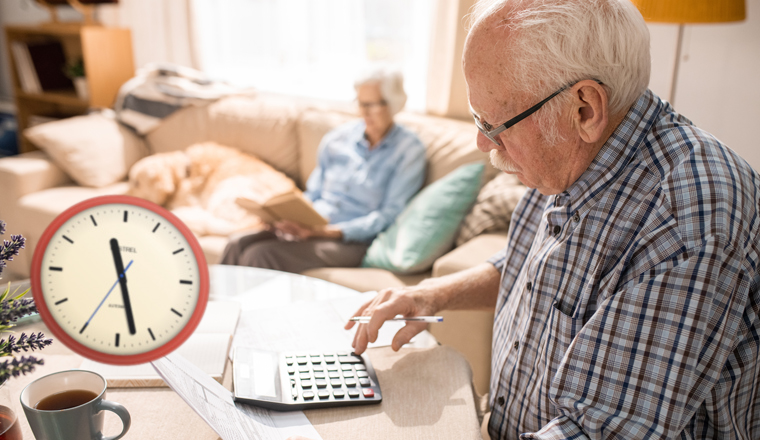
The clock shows h=11 m=27 s=35
